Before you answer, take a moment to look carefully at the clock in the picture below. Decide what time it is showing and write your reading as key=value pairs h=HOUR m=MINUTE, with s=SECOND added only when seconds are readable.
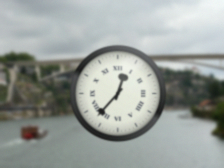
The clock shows h=12 m=37
